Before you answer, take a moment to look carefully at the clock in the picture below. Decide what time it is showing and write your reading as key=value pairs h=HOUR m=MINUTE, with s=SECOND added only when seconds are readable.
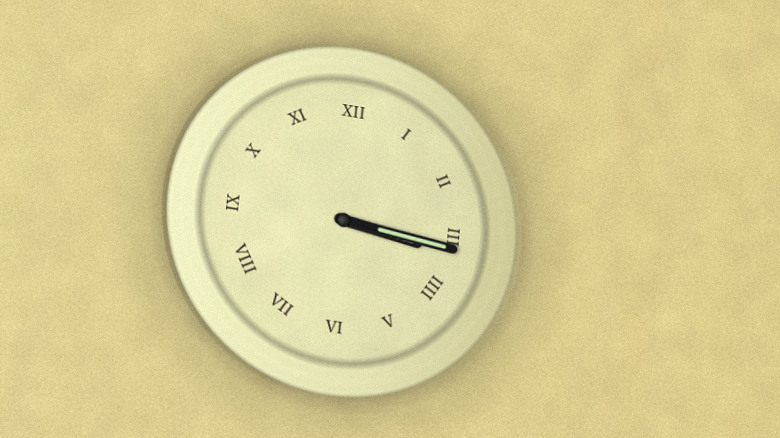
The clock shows h=3 m=16
